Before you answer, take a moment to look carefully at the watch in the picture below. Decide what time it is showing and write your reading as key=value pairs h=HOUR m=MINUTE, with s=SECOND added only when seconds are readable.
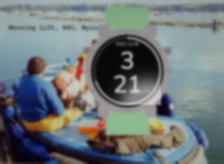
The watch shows h=3 m=21
